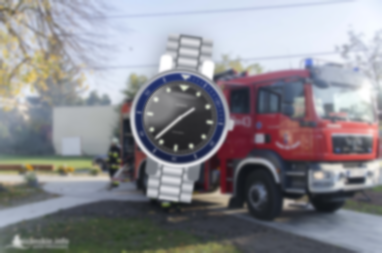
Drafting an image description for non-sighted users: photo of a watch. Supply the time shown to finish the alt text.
1:37
